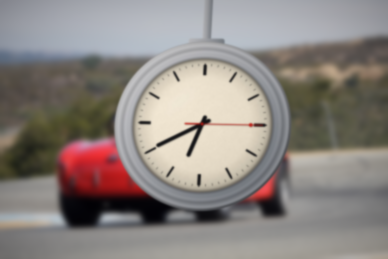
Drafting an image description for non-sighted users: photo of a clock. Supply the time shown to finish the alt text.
6:40:15
